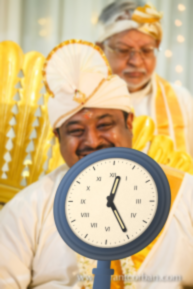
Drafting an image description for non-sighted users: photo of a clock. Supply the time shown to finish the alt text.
12:25
